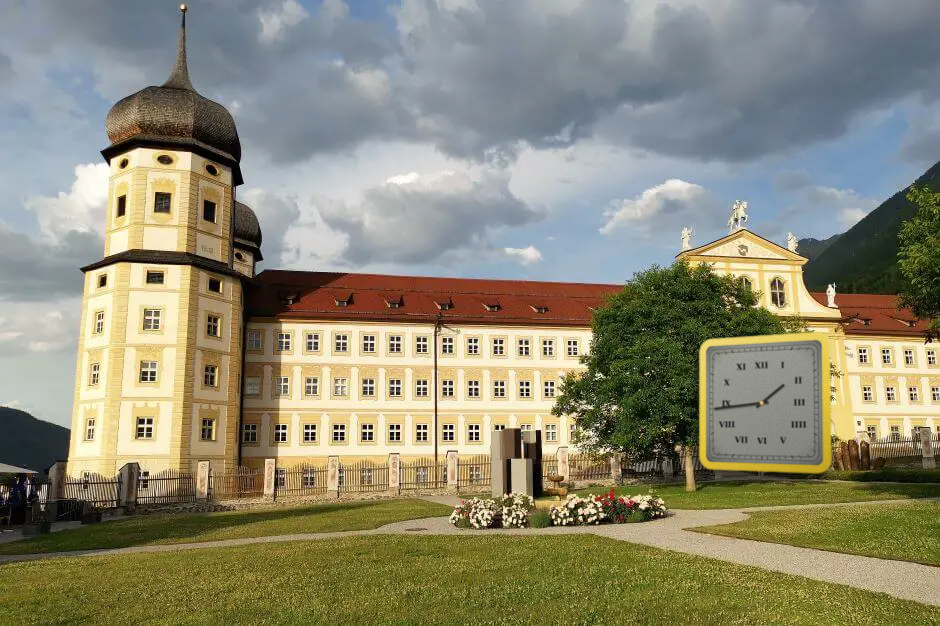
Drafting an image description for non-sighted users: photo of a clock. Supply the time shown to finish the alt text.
1:44
